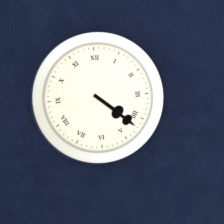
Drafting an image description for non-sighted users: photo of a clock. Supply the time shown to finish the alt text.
4:22
